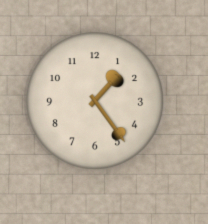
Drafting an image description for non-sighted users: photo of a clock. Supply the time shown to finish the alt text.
1:24
